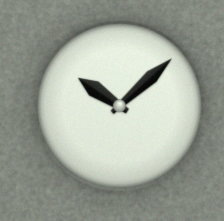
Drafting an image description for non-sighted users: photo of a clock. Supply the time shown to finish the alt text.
10:08
